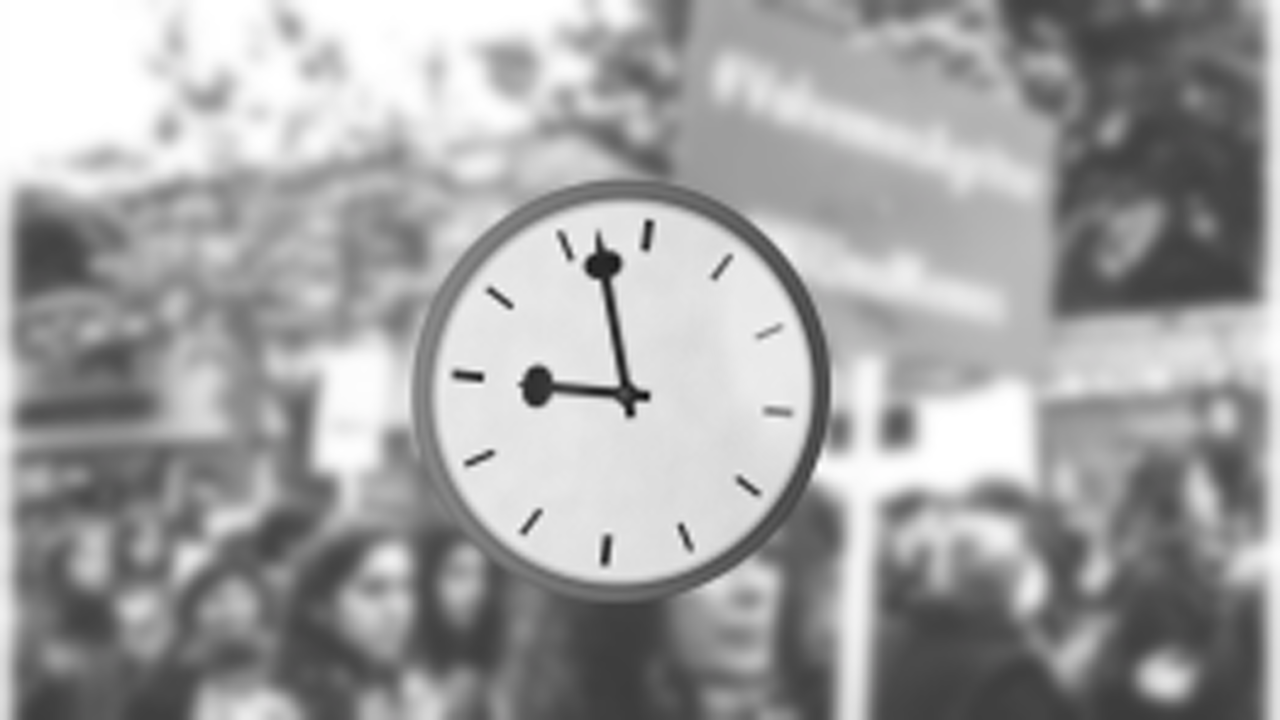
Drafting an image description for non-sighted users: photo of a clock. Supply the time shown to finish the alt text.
8:57
